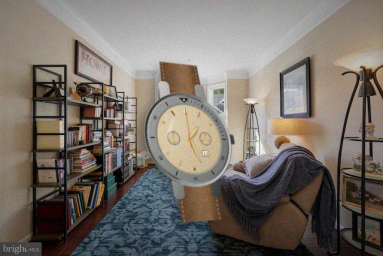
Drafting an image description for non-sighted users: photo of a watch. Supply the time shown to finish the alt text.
1:27
